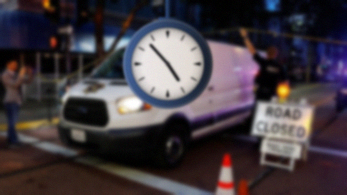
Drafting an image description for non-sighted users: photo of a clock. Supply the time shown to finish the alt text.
4:53
